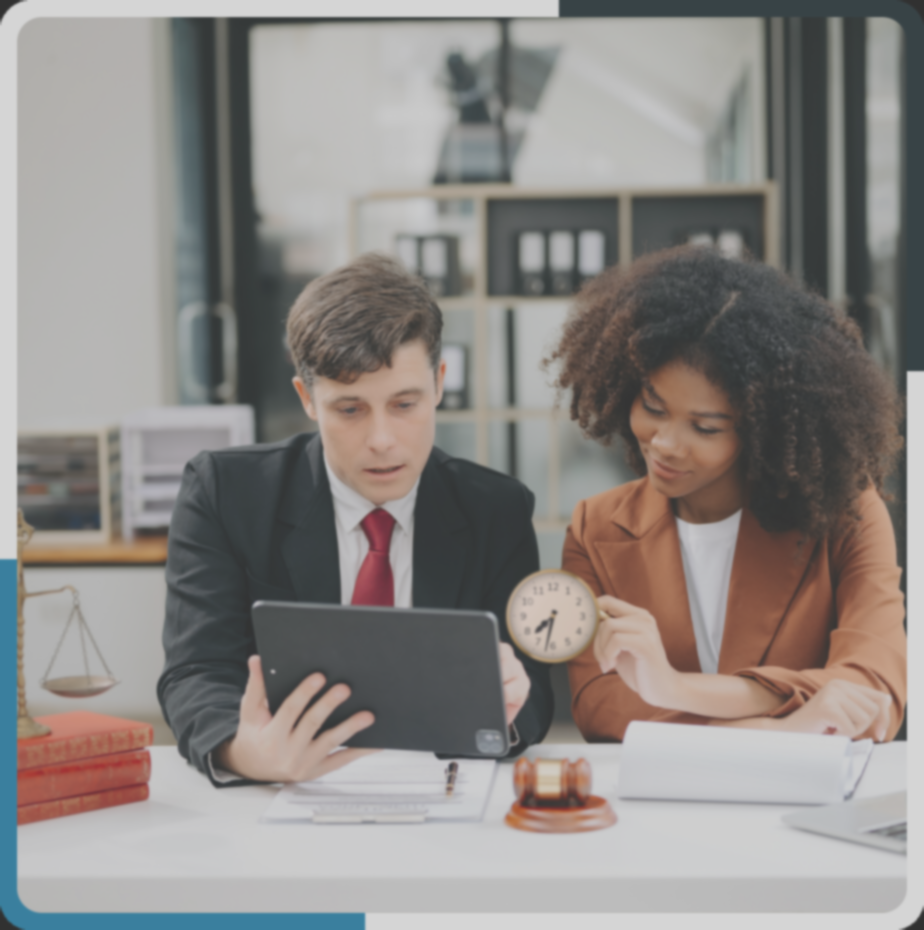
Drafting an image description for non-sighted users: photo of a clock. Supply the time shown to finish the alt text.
7:32
